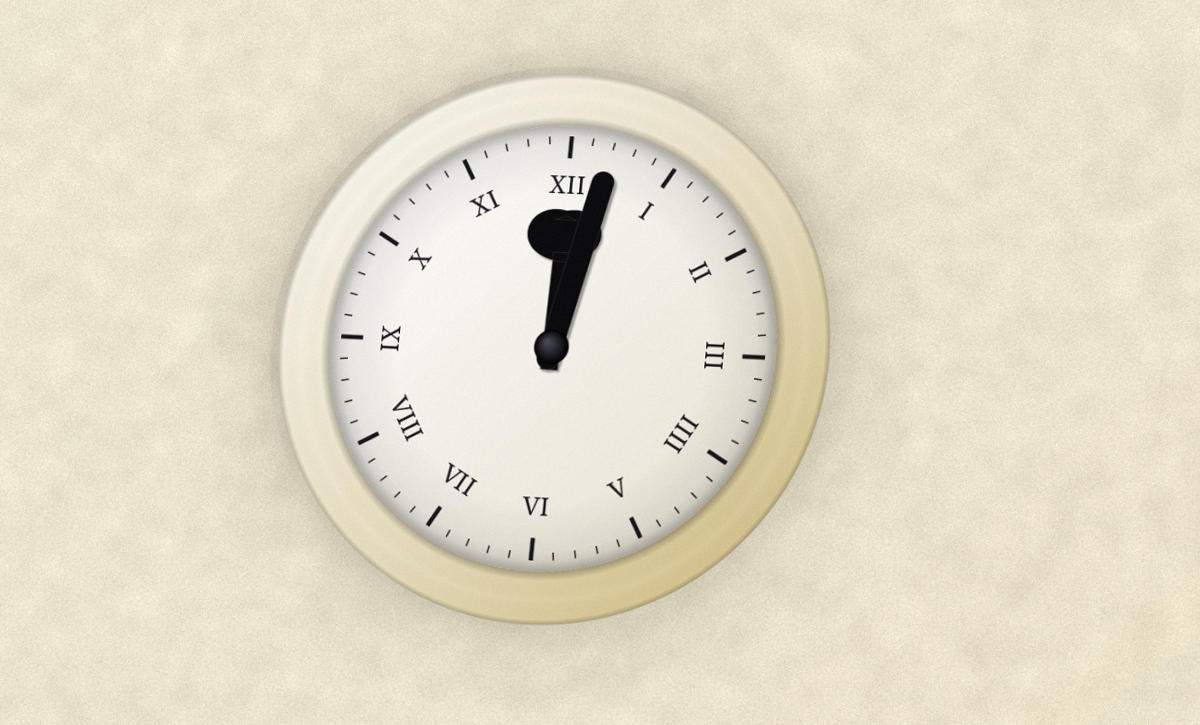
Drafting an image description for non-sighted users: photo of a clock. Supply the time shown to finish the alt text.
12:02
